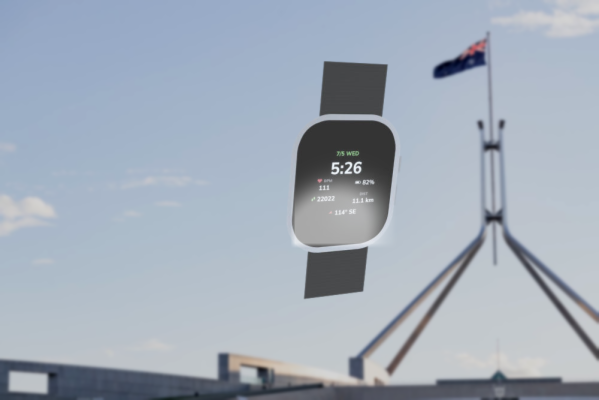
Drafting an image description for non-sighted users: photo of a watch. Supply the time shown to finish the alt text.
5:26
